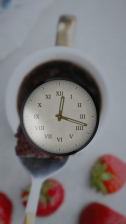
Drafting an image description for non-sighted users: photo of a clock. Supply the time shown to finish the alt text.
12:18
